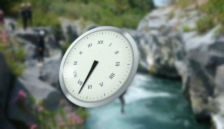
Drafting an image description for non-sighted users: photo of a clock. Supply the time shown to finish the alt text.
6:33
